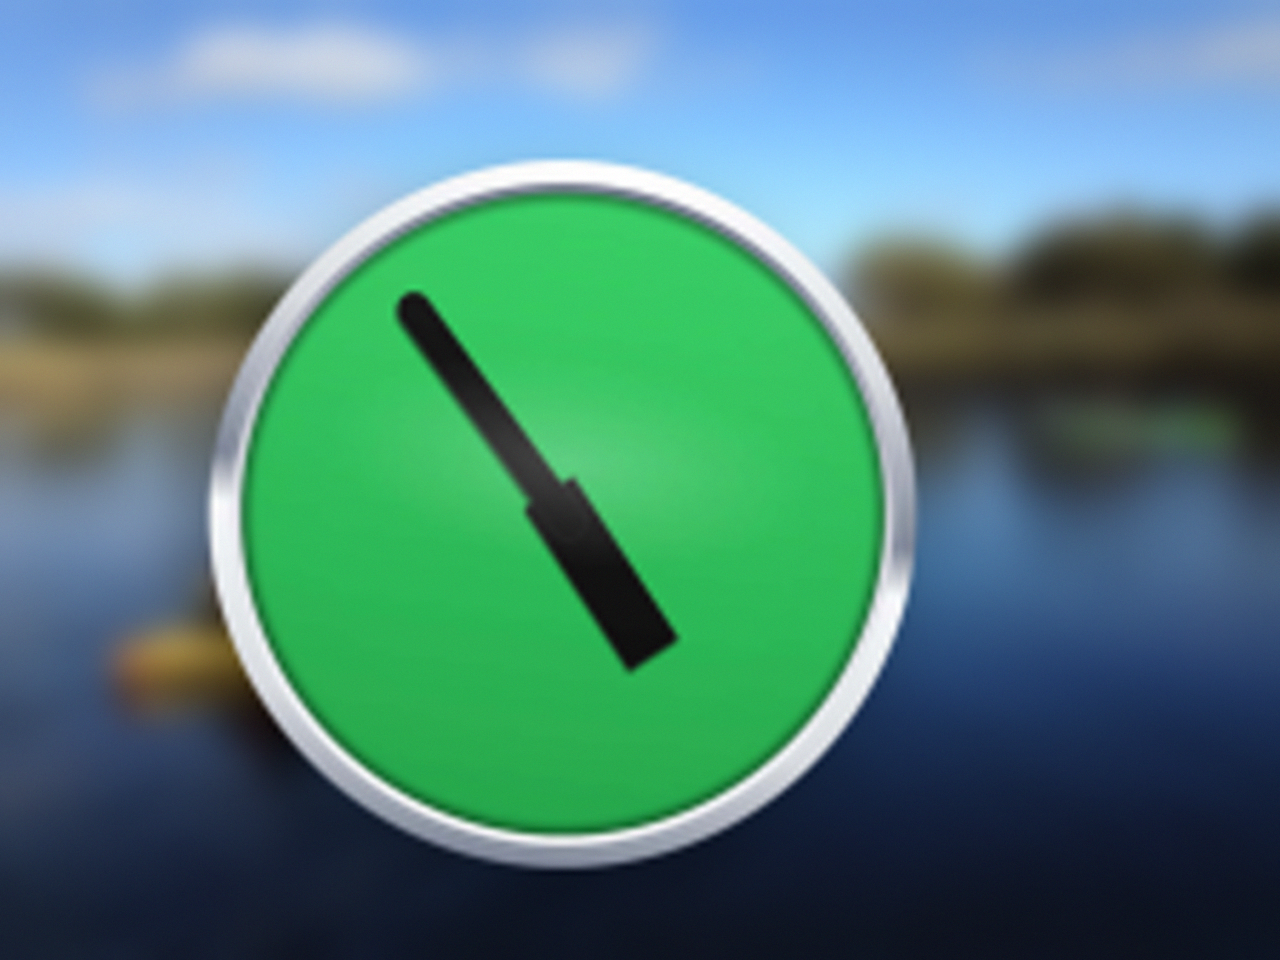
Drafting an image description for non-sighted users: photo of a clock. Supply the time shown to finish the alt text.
4:54
